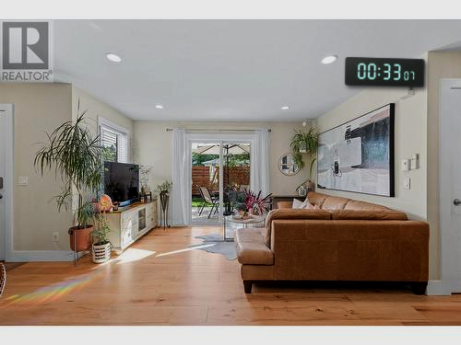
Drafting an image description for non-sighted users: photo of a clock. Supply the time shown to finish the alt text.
0:33:07
